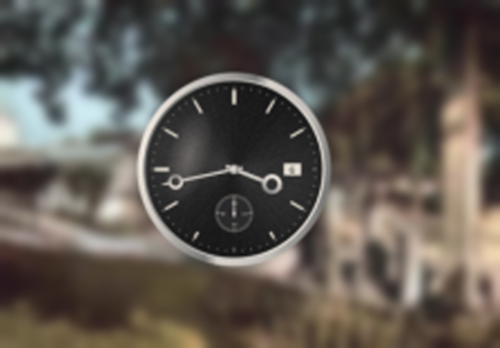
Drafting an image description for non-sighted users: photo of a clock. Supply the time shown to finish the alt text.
3:43
